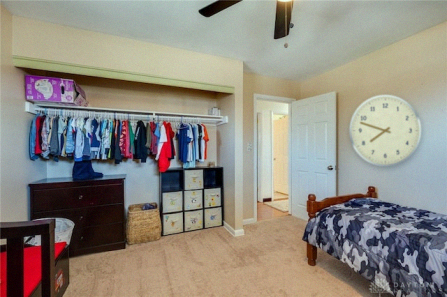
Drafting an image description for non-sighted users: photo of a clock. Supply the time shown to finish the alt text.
7:48
